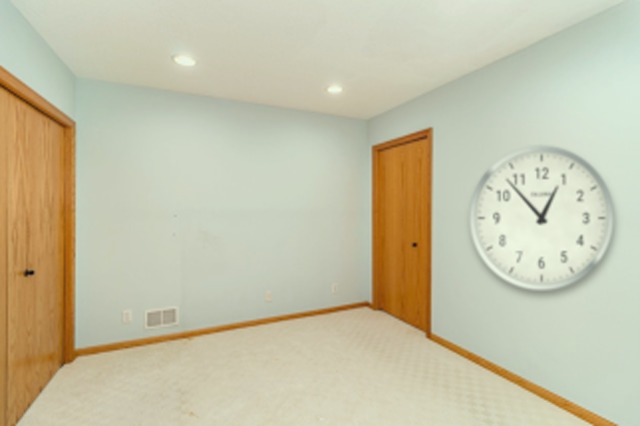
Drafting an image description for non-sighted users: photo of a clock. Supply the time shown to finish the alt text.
12:53
